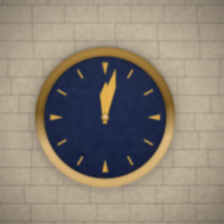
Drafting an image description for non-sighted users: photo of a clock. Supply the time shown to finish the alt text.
12:02
